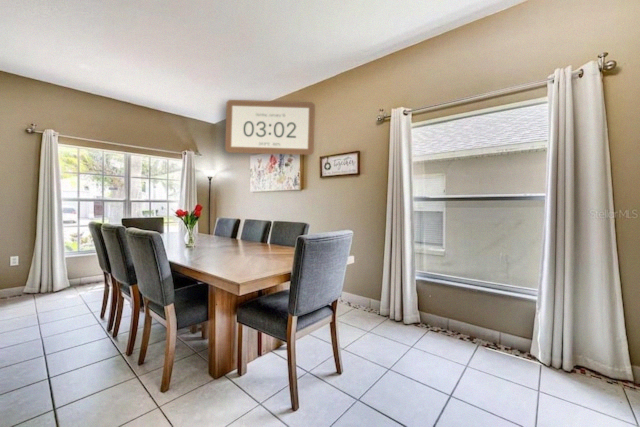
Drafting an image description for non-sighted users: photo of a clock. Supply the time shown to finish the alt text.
3:02
